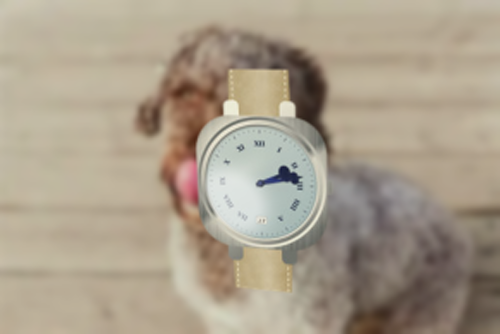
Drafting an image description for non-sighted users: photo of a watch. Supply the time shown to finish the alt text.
2:13
